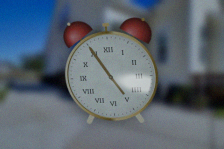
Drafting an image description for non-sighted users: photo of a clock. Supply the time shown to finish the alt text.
4:55
